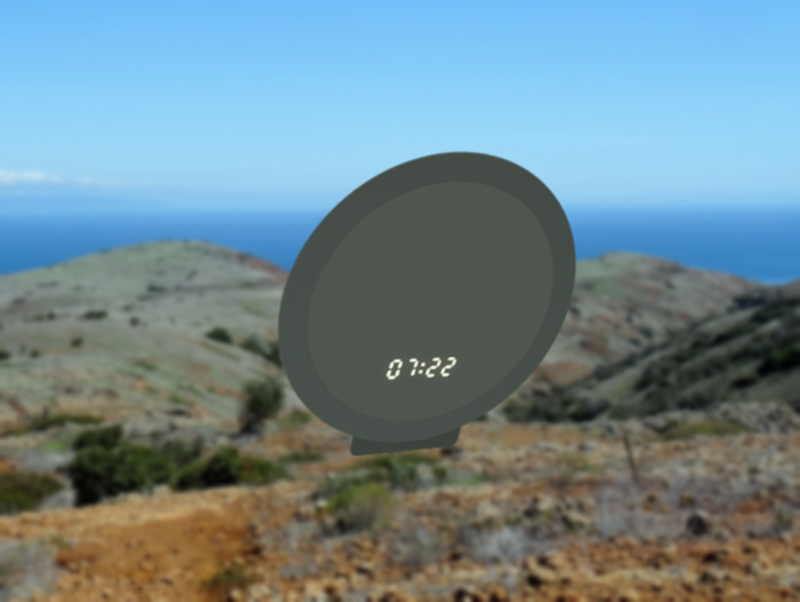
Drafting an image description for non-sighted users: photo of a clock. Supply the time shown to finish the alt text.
7:22
